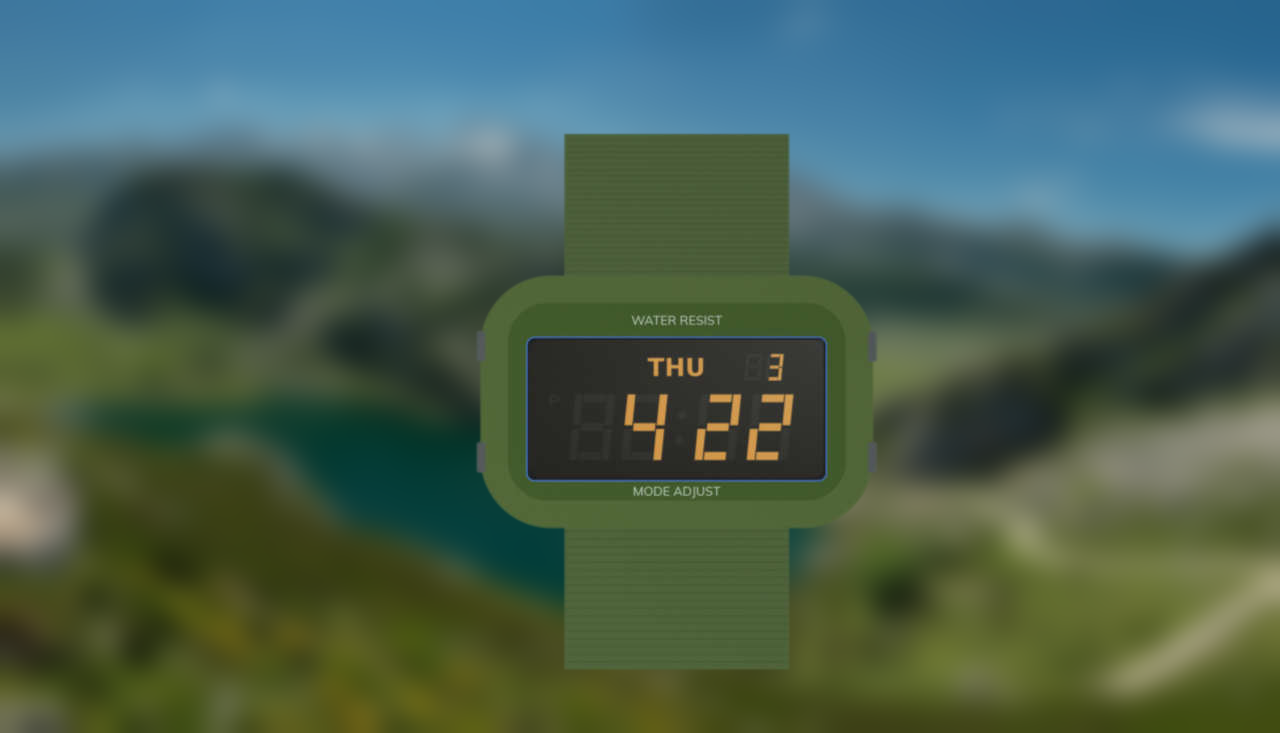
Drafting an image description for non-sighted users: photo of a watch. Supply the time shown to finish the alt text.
4:22
